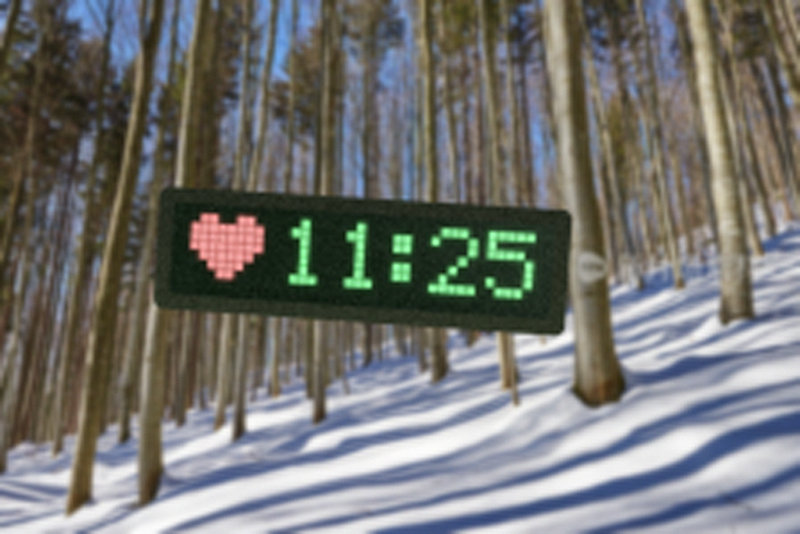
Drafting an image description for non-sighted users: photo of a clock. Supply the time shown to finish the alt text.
11:25
